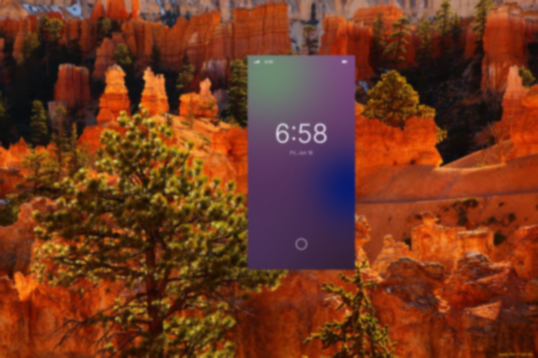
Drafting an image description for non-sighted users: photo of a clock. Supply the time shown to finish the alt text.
6:58
